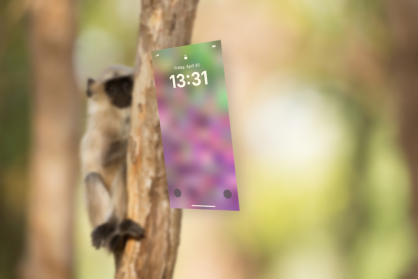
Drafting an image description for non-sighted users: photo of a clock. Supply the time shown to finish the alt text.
13:31
